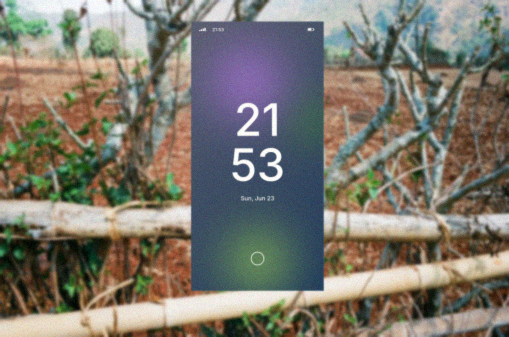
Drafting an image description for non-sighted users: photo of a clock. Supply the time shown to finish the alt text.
21:53
